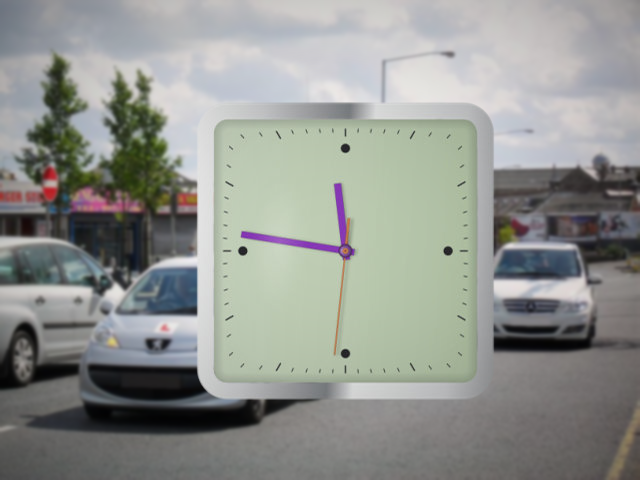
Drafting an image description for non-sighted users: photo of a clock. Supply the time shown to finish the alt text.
11:46:31
